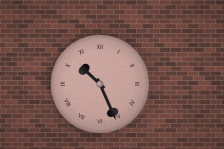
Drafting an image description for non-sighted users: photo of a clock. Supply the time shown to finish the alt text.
10:26
